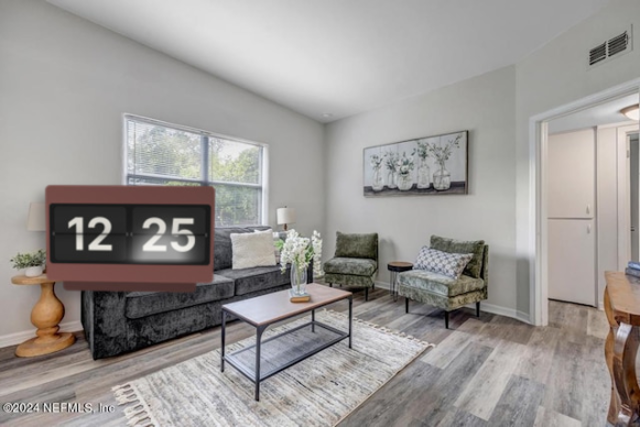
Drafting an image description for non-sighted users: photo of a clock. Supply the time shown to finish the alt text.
12:25
